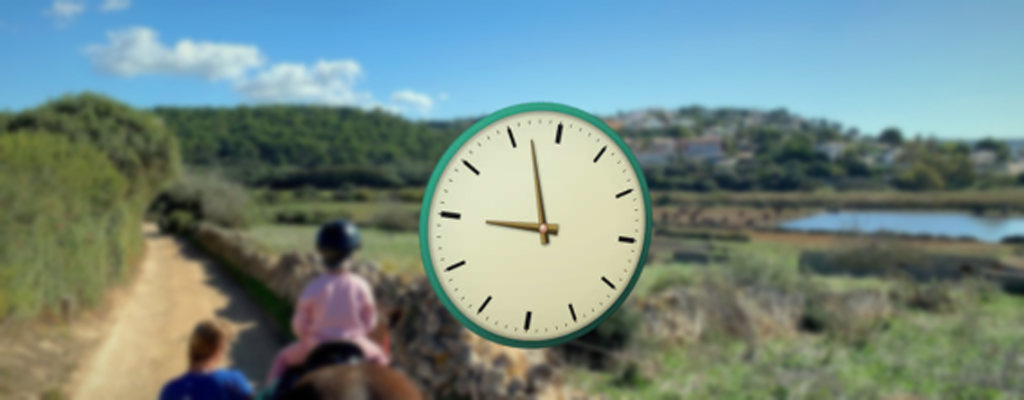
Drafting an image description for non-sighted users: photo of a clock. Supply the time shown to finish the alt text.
8:57
